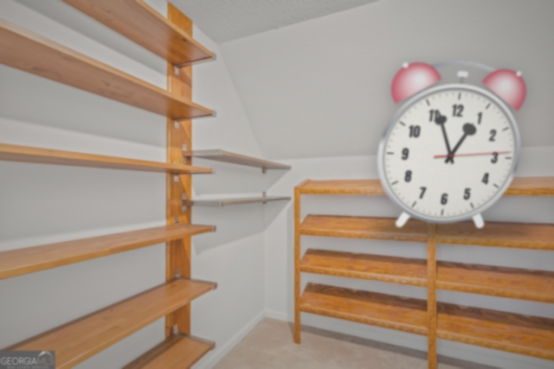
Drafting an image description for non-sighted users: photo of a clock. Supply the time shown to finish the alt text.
12:56:14
